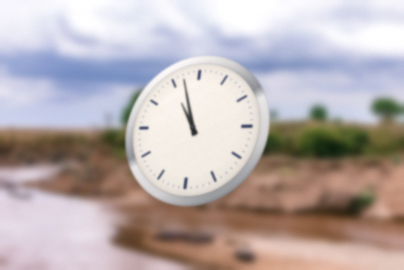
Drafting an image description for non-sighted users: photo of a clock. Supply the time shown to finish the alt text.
10:57
